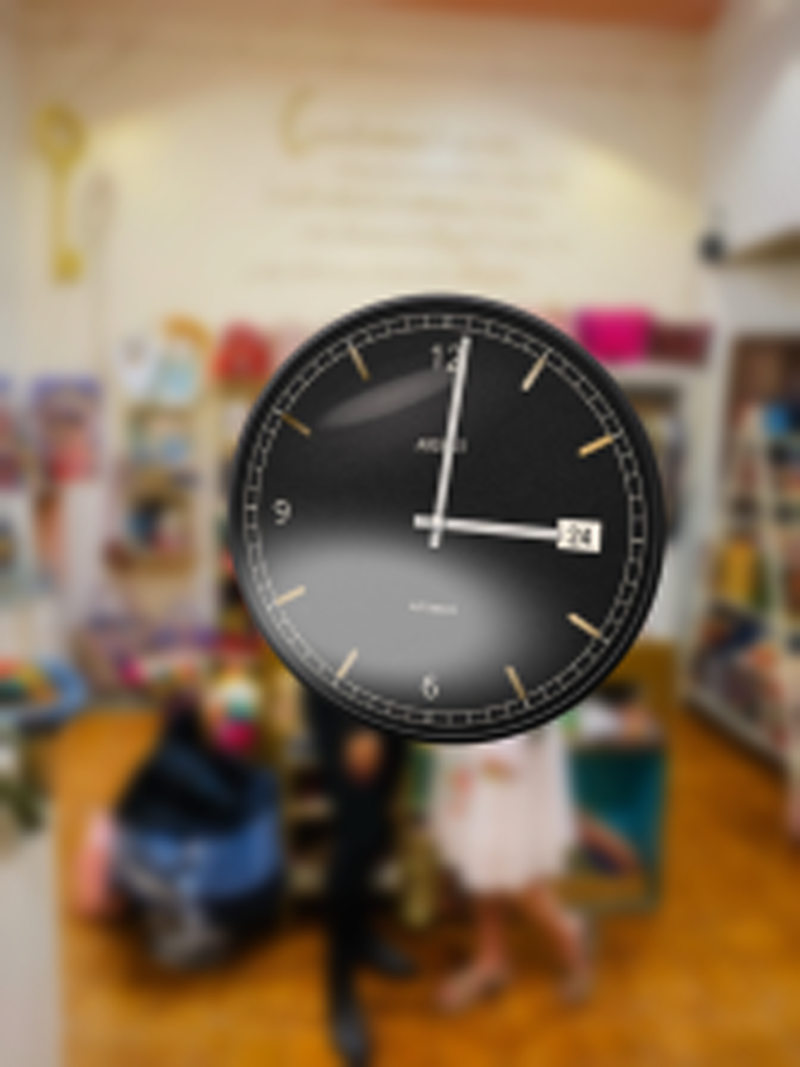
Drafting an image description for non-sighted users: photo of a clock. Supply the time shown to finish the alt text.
3:01
